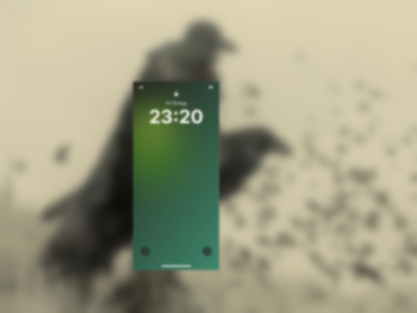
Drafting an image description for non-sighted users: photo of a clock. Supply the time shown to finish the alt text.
23:20
